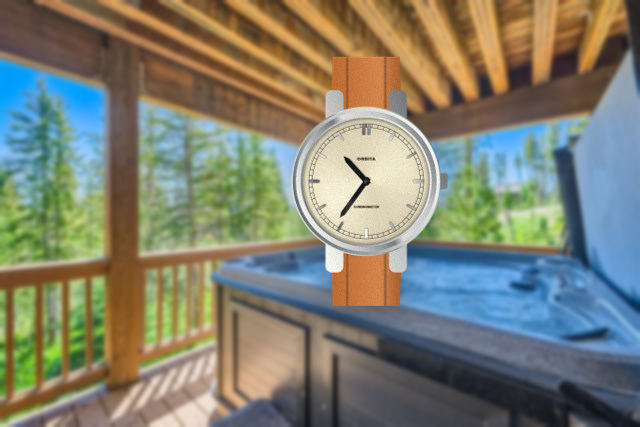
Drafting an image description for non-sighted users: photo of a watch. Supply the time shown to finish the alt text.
10:36
